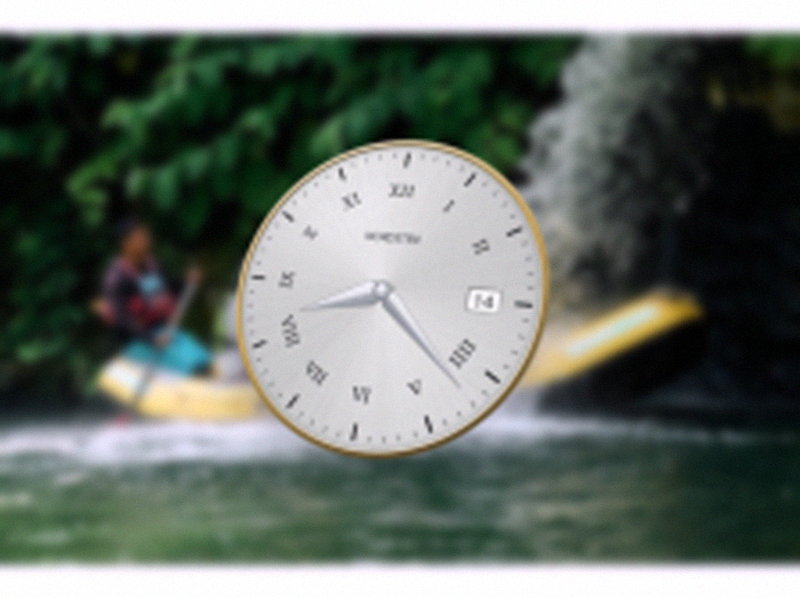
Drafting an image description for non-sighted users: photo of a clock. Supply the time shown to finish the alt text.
8:22
